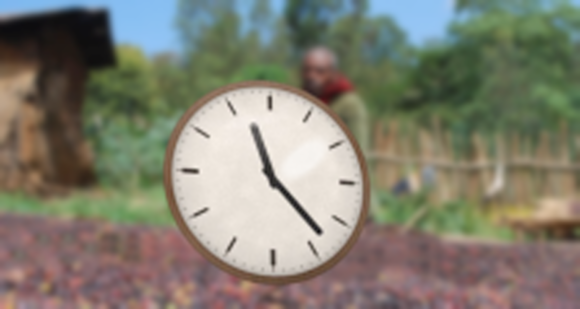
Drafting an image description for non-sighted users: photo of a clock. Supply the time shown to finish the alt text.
11:23
